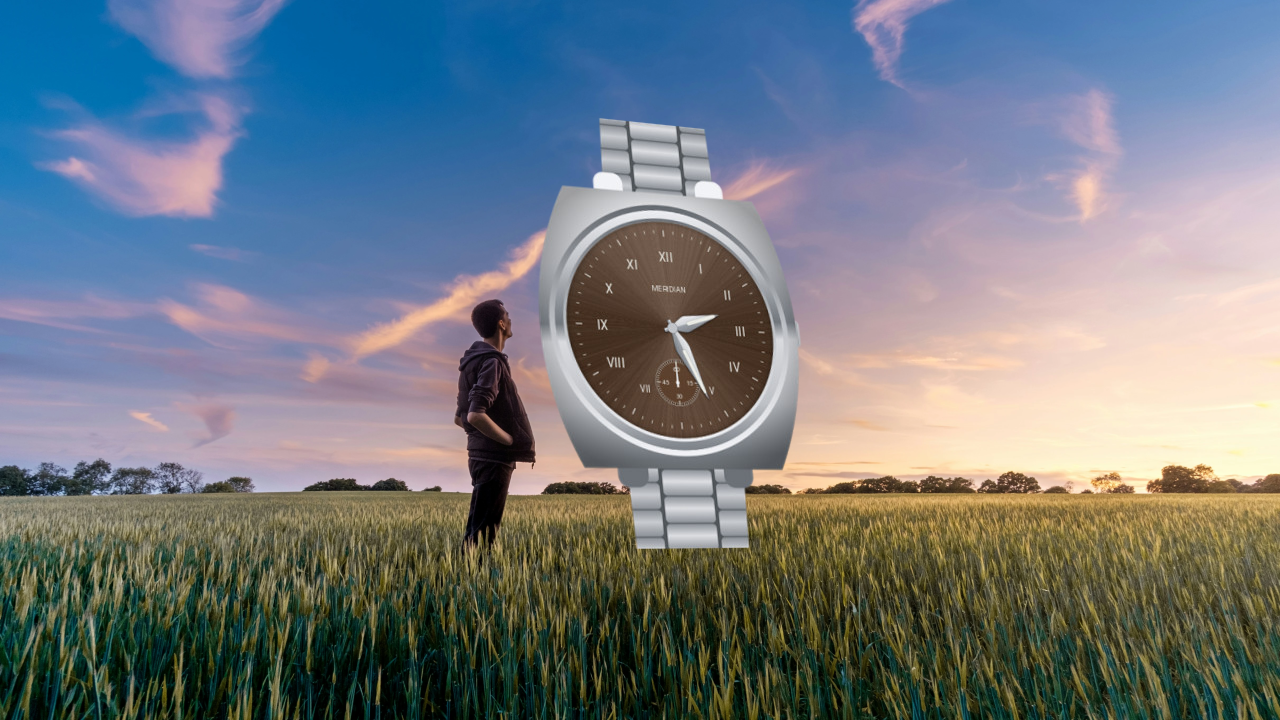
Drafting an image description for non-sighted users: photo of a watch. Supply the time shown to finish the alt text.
2:26
